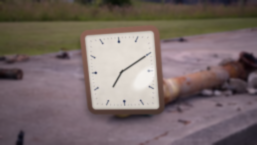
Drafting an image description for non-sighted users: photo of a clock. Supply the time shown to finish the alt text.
7:10
